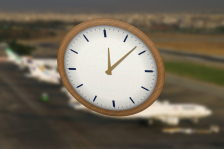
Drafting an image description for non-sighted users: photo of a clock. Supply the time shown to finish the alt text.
12:08
